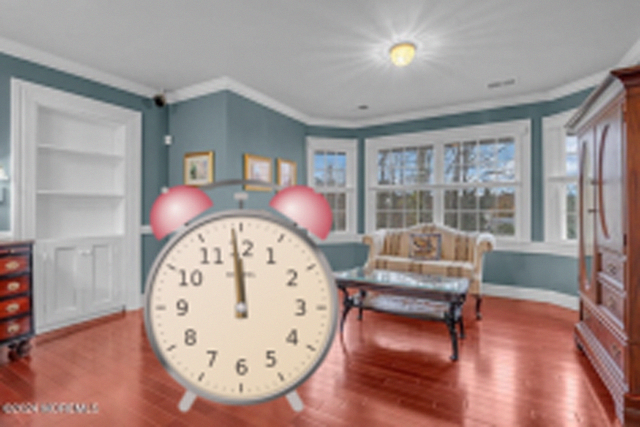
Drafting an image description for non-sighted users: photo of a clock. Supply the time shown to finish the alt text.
11:59
